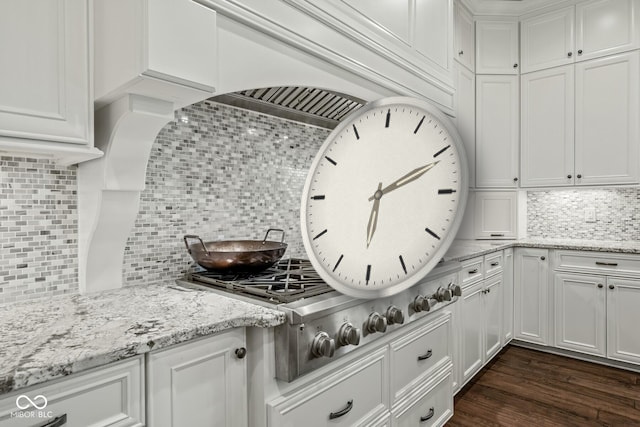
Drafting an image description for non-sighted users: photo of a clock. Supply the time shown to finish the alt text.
6:11
